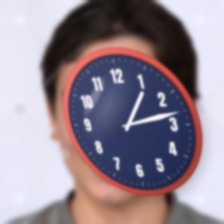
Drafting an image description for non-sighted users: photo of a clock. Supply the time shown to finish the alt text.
1:13
